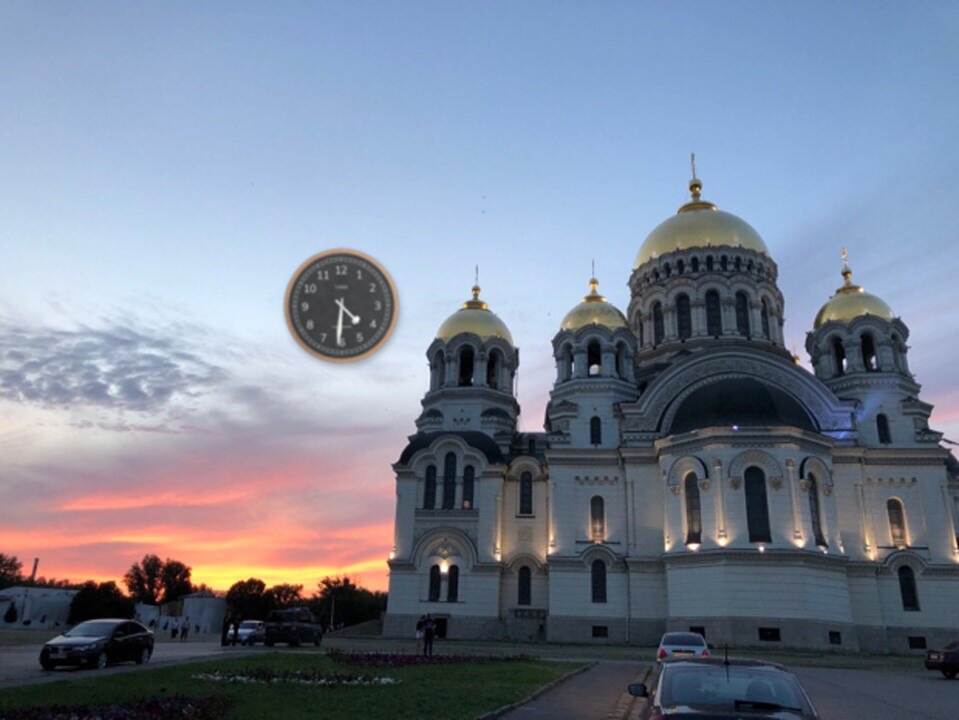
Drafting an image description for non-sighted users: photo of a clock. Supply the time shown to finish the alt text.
4:31
